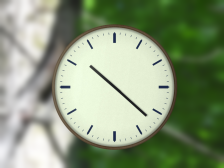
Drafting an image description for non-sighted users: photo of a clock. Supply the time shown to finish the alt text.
10:22
